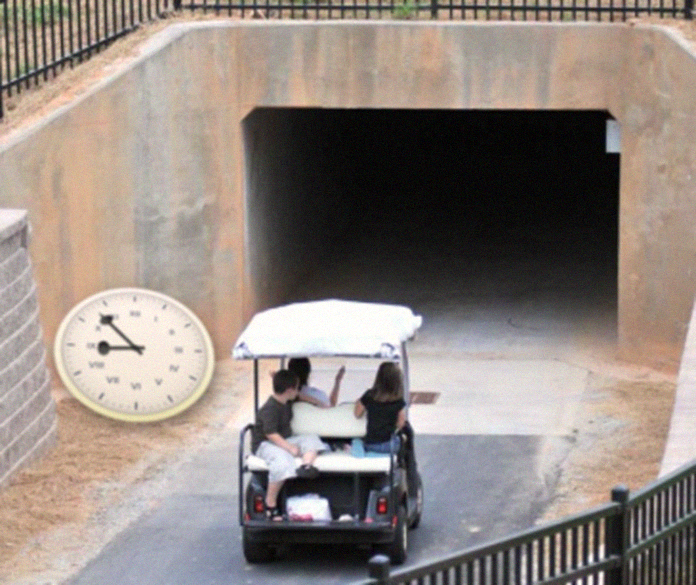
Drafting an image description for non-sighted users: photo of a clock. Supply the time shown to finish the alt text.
8:53
